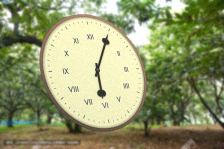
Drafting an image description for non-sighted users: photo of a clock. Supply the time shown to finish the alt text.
6:05
